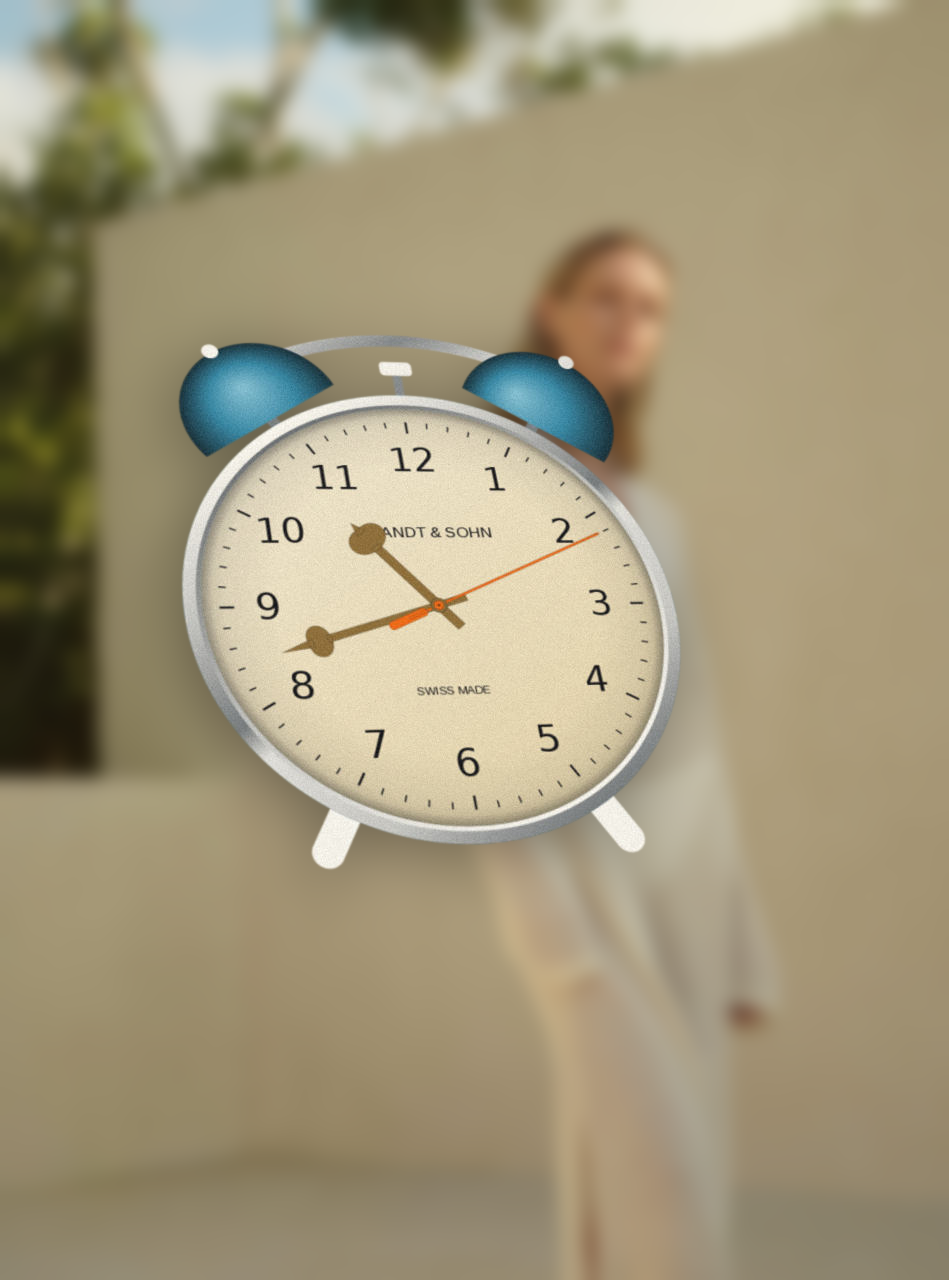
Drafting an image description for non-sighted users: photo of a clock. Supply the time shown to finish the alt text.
10:42:11
